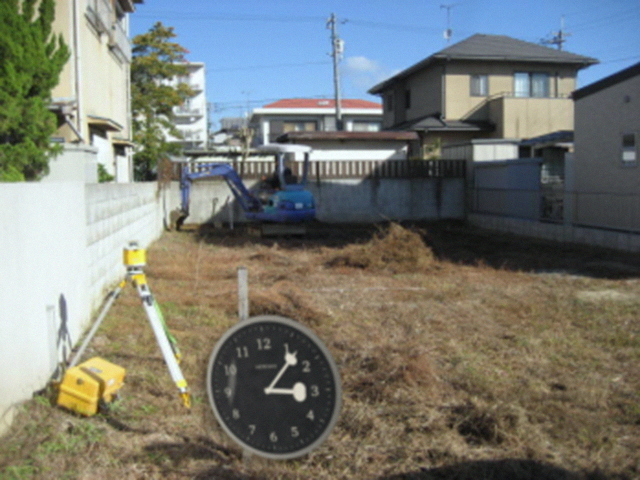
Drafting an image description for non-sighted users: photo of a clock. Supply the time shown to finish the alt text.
3:07
